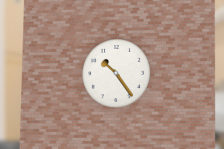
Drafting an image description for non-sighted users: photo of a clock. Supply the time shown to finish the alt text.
10:24
